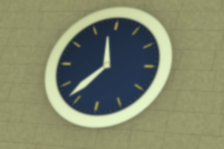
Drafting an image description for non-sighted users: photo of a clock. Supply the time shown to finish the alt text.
11:37
